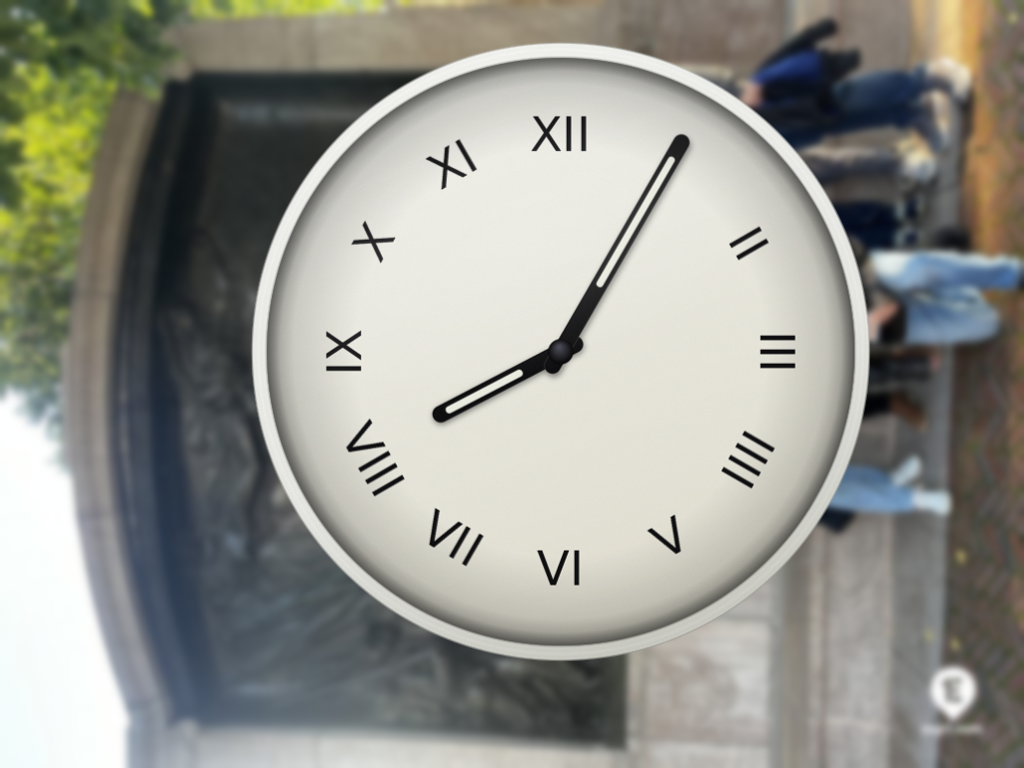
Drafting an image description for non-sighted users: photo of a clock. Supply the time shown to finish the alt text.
8:05
